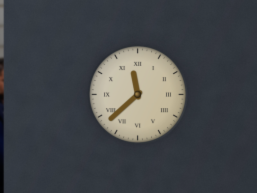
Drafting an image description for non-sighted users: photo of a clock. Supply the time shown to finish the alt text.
11:38
